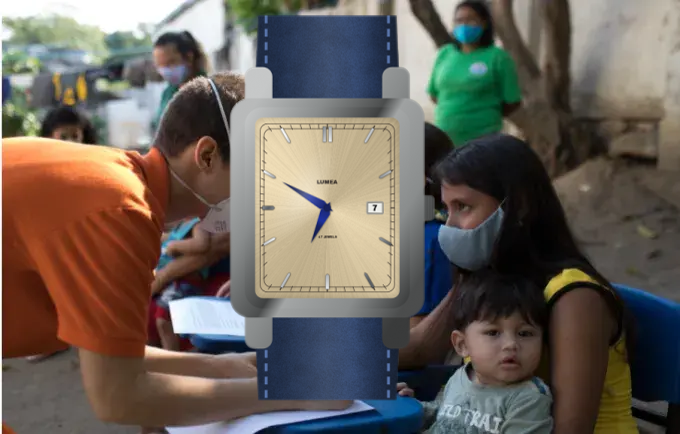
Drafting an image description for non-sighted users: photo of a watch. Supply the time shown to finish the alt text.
6:50
